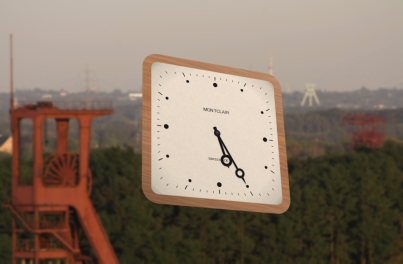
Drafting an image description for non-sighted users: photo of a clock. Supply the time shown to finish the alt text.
5:25
